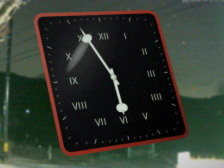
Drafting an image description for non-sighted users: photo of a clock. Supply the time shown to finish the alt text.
5:56
